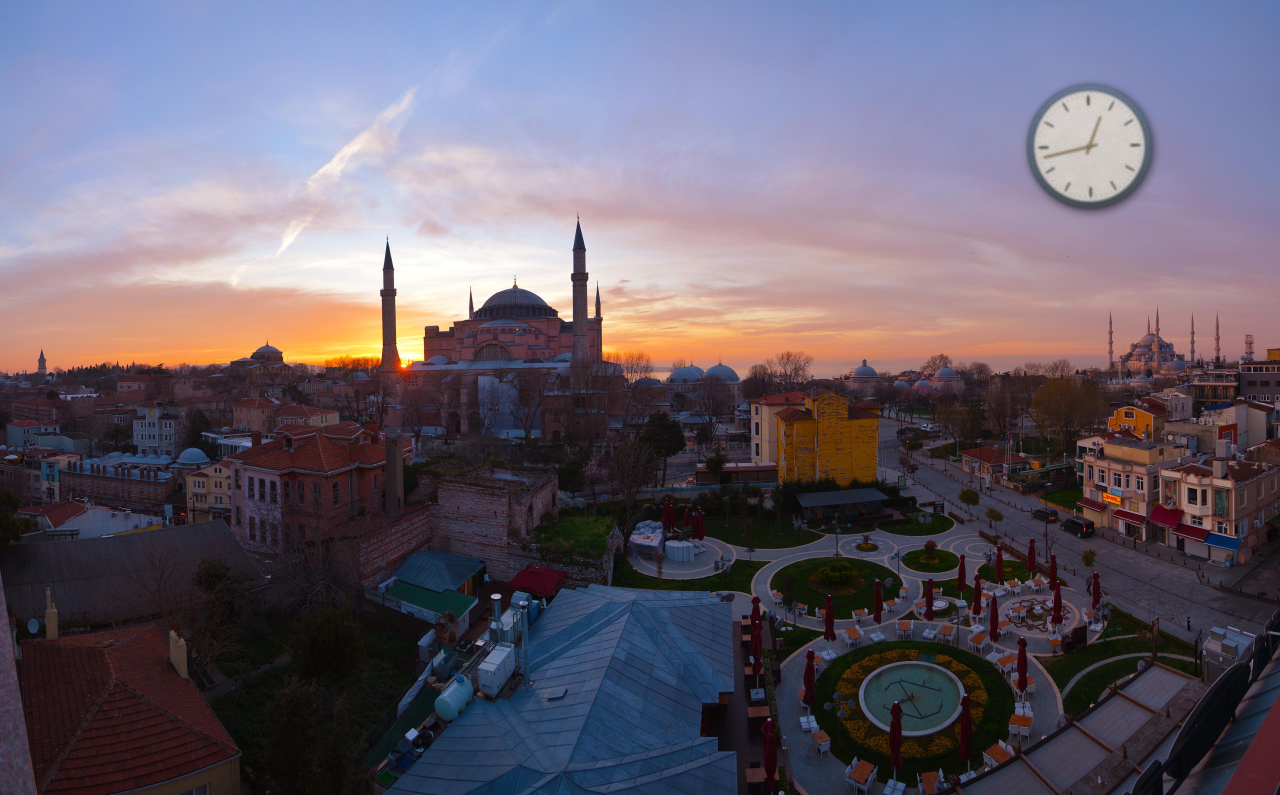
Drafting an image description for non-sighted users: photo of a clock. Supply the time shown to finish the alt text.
12:43
